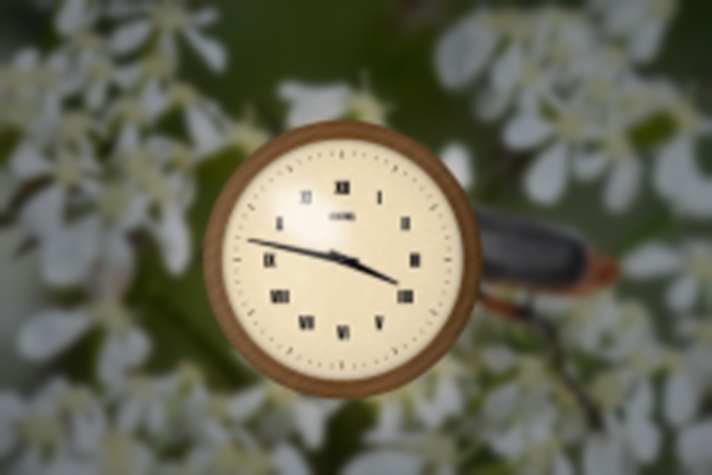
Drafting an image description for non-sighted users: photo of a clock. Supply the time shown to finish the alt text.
3:47
